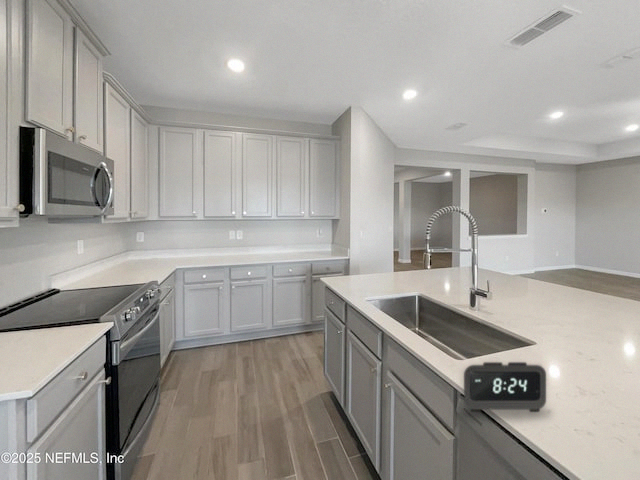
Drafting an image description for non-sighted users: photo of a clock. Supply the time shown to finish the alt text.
8:24
